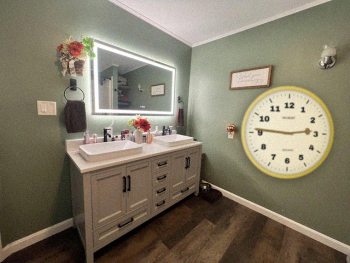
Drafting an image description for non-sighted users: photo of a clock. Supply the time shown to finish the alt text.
2:46
